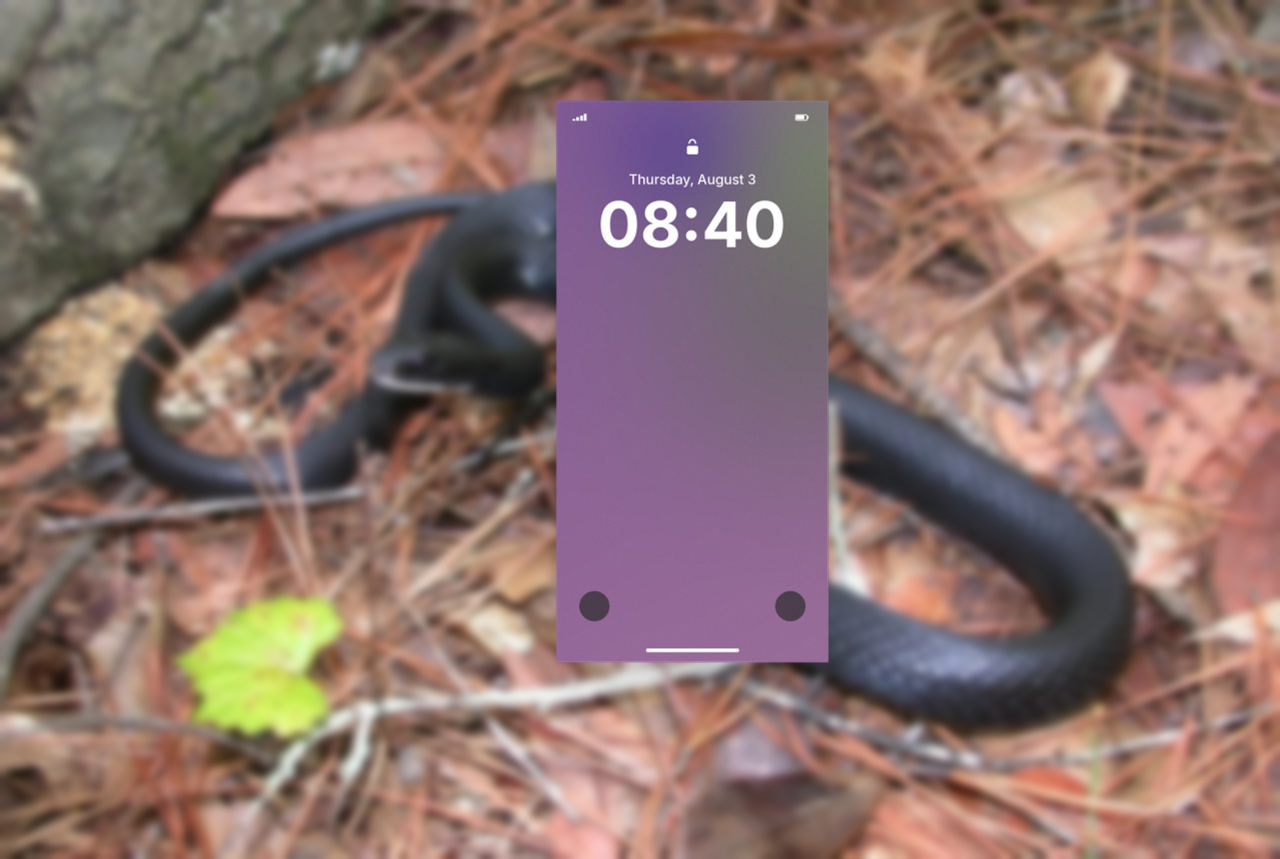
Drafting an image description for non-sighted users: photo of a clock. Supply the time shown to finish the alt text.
8:40
